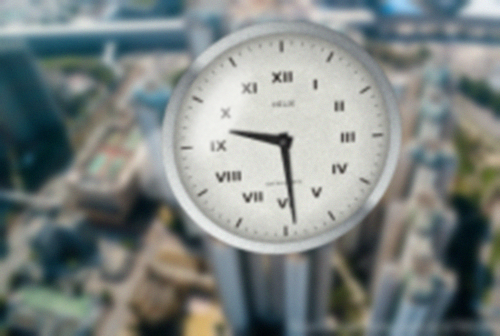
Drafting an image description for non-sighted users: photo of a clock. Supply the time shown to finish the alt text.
9:29
